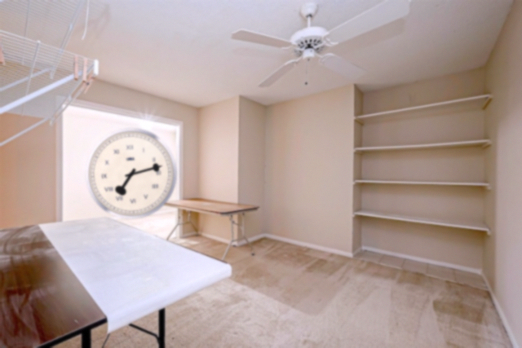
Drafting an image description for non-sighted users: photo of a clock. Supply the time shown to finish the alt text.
7:13
